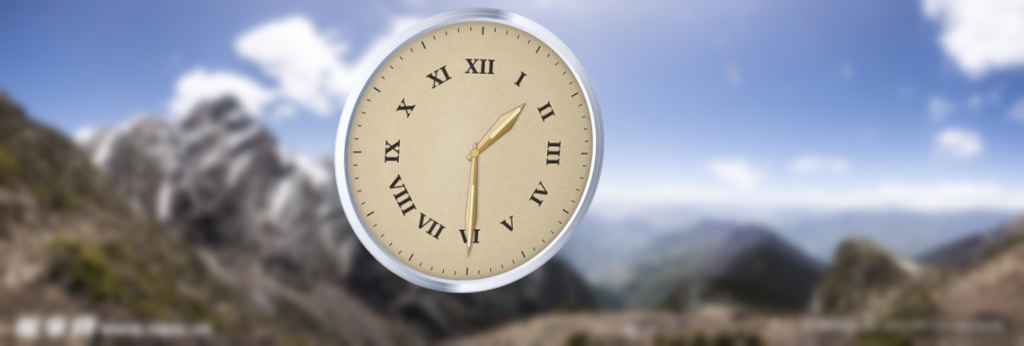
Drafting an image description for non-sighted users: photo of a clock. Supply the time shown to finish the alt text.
1:30
